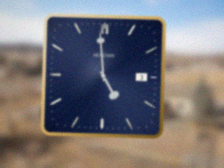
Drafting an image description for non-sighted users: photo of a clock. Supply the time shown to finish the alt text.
4:59
